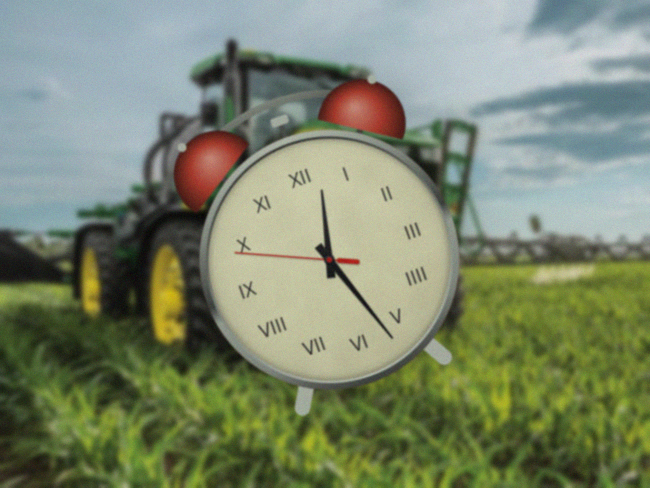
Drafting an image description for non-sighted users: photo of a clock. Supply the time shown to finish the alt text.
12:26:49
